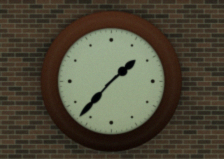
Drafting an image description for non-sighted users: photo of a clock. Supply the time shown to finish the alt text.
1:37
